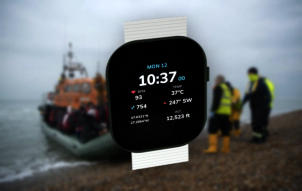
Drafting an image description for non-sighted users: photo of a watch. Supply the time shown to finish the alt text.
10:37
